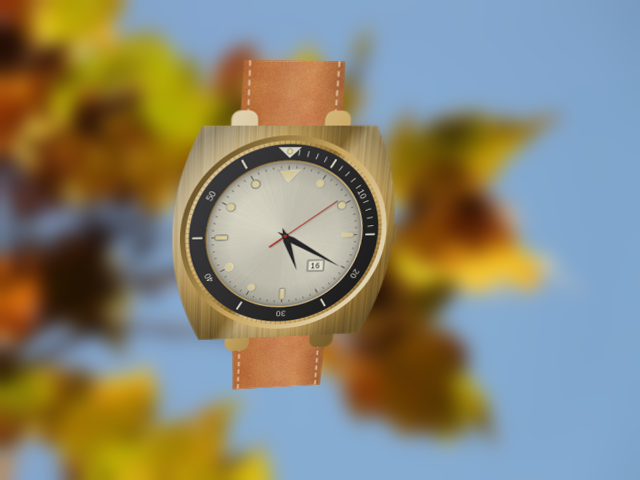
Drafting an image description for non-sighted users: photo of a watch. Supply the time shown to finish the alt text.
5:20:09
